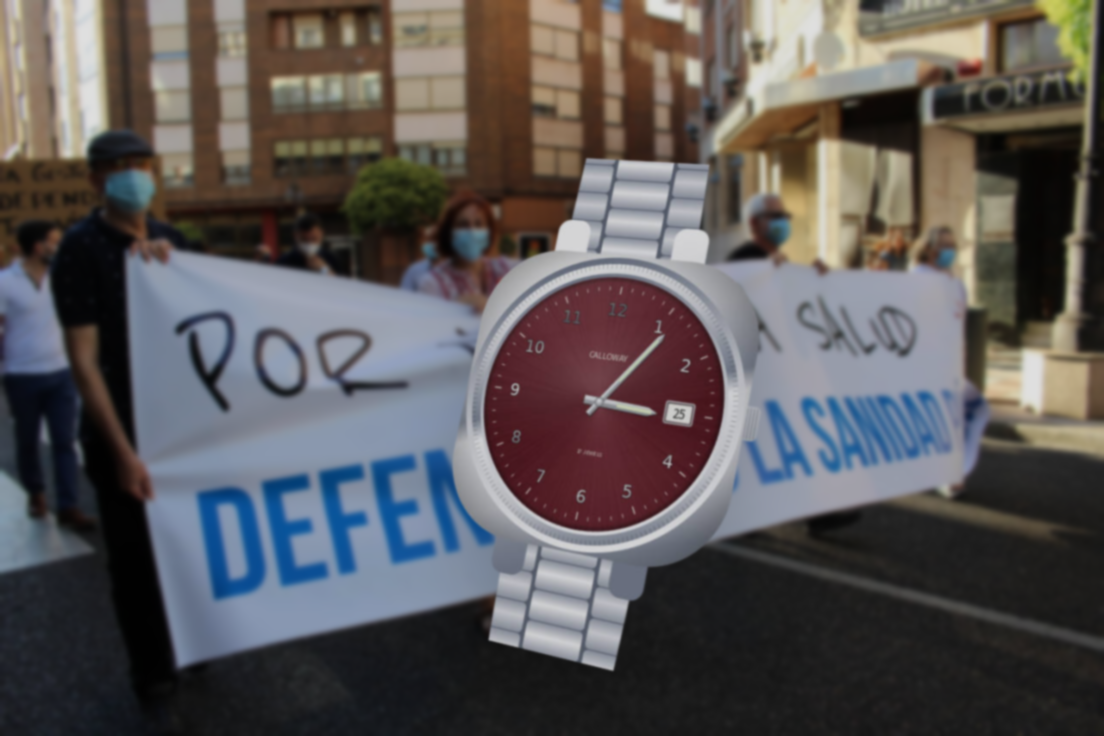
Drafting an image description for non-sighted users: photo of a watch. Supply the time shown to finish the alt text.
3:06
